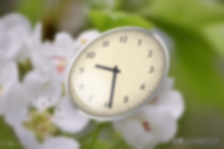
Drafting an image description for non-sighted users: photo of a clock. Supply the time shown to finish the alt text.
9:29
